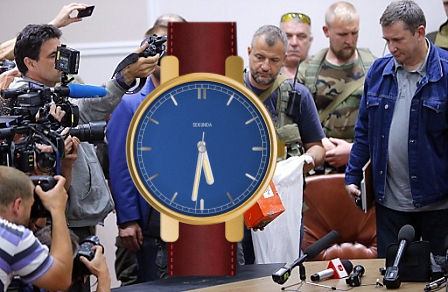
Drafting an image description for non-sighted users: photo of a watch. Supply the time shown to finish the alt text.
5:31:31
